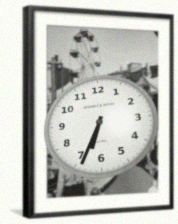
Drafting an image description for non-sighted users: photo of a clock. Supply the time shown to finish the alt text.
6:34
